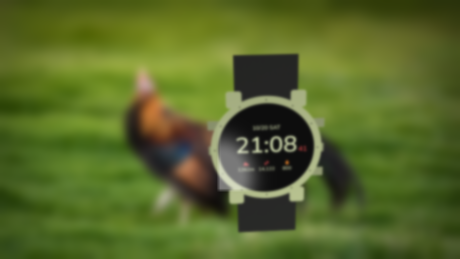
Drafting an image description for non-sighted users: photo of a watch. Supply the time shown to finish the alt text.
21:08
